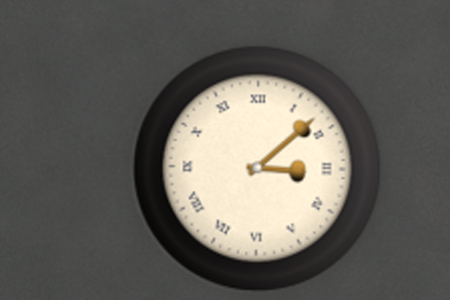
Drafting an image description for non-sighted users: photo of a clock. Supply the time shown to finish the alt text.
3:08
